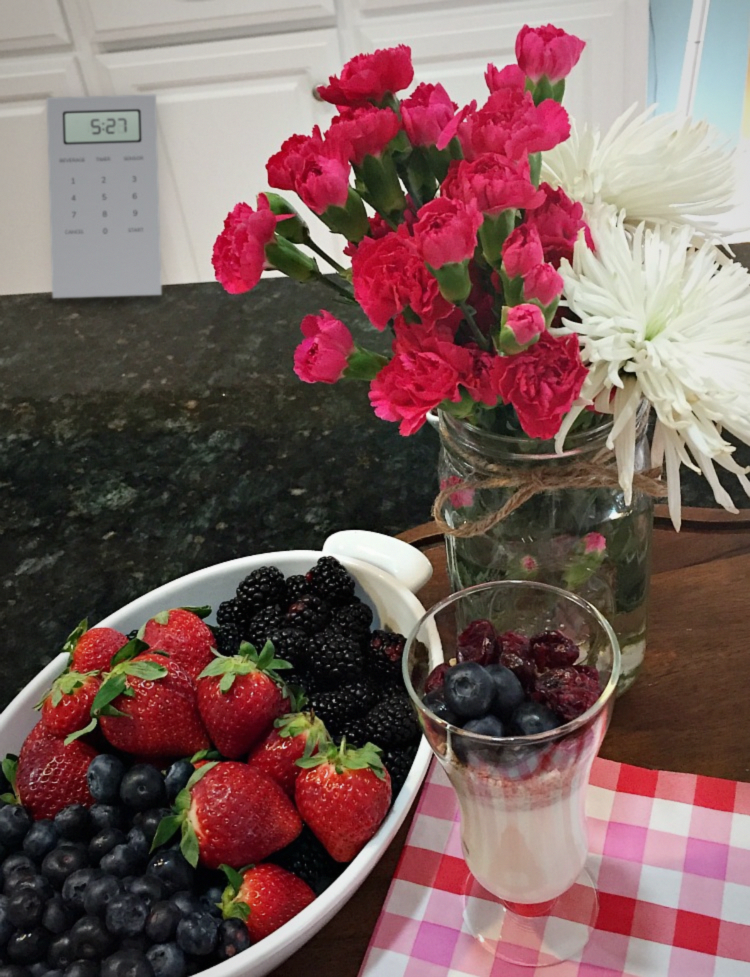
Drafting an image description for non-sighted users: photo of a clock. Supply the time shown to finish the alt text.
5:27
